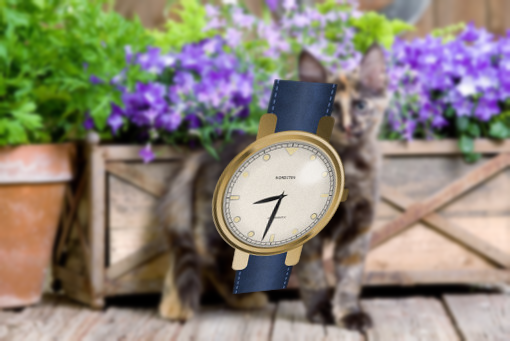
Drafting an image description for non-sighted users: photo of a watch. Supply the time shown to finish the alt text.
8:32
